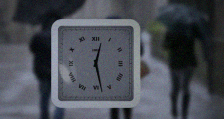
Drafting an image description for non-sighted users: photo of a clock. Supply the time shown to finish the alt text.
12:28
